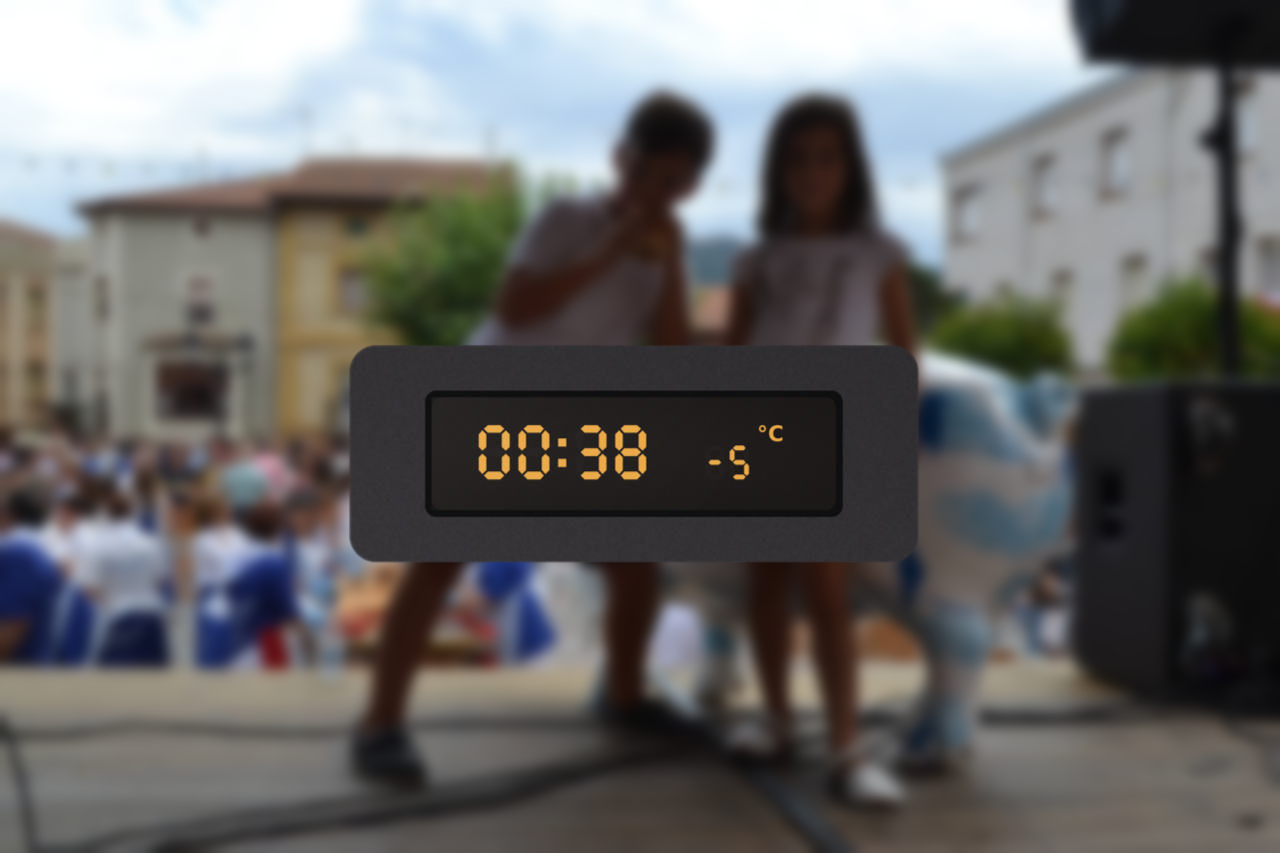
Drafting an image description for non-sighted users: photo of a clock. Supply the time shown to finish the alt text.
0:38
